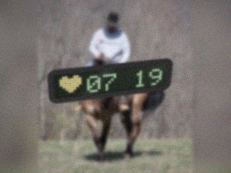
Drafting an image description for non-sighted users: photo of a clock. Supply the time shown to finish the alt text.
7:19
